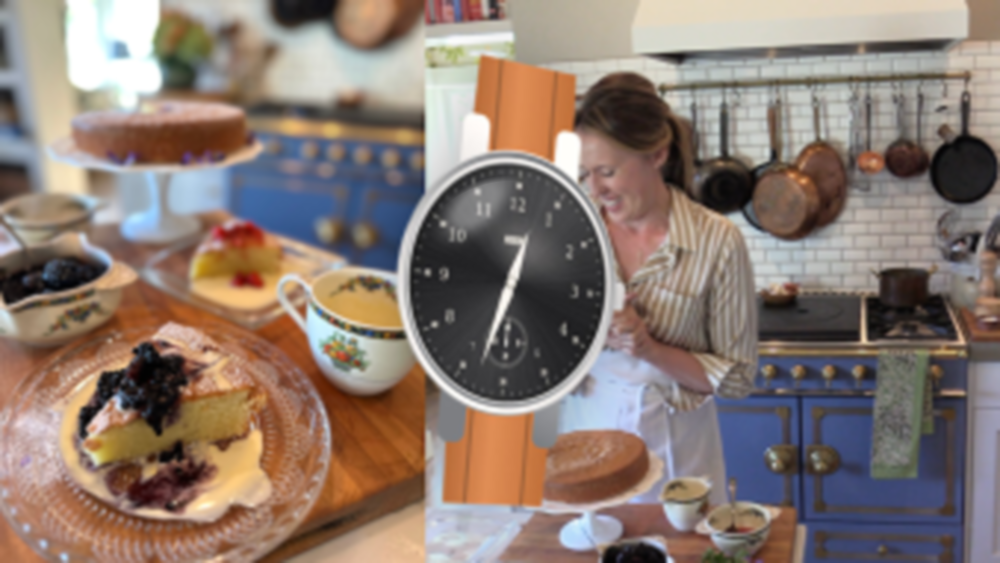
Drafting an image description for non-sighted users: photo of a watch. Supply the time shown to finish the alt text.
12:33
